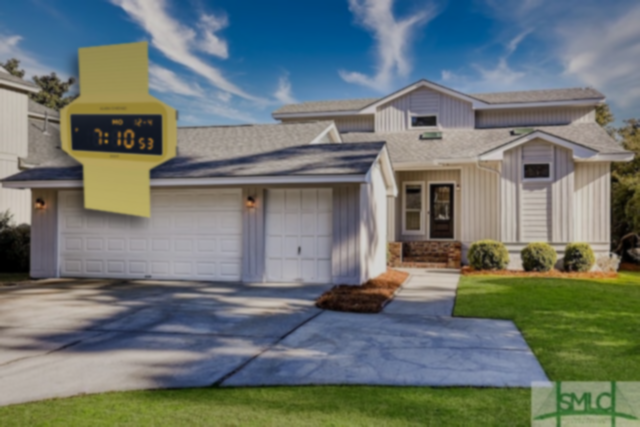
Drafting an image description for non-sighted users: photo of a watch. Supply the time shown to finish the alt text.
7:10
